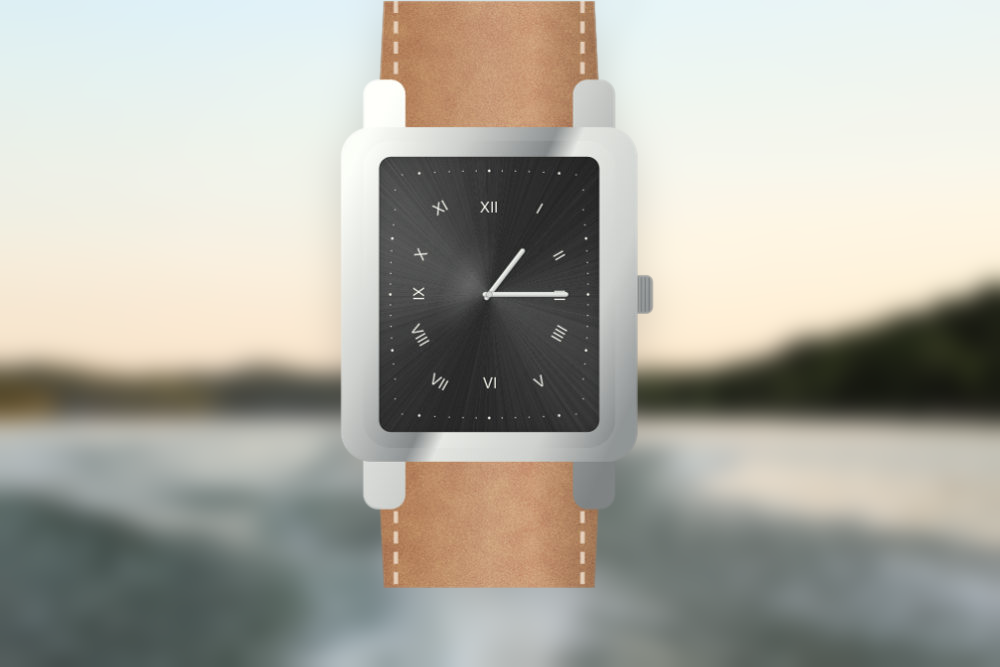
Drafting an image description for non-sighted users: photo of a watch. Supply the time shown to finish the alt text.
1:15
